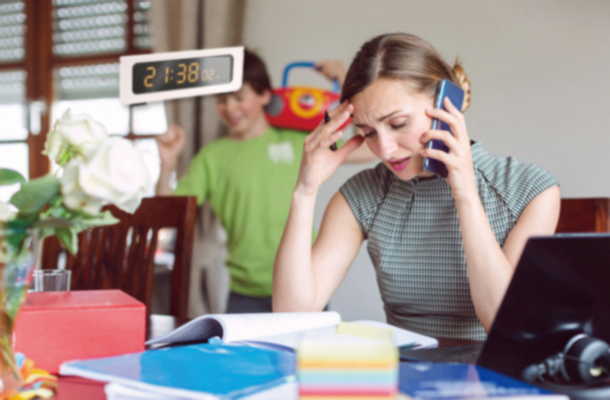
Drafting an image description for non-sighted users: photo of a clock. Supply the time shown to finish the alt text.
21:38
